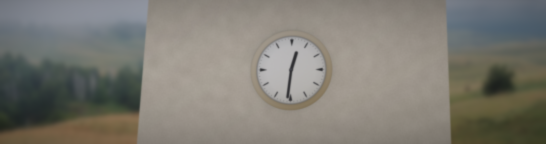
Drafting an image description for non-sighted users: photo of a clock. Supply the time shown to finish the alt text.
12:31
